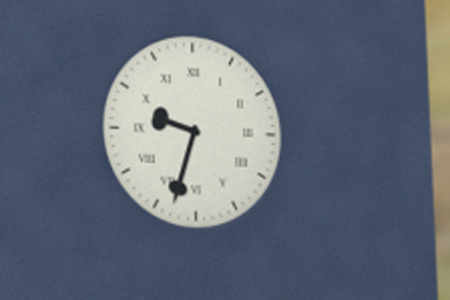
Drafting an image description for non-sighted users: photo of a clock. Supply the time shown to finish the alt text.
9:33
